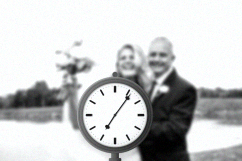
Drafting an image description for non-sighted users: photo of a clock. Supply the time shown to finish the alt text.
7:06
